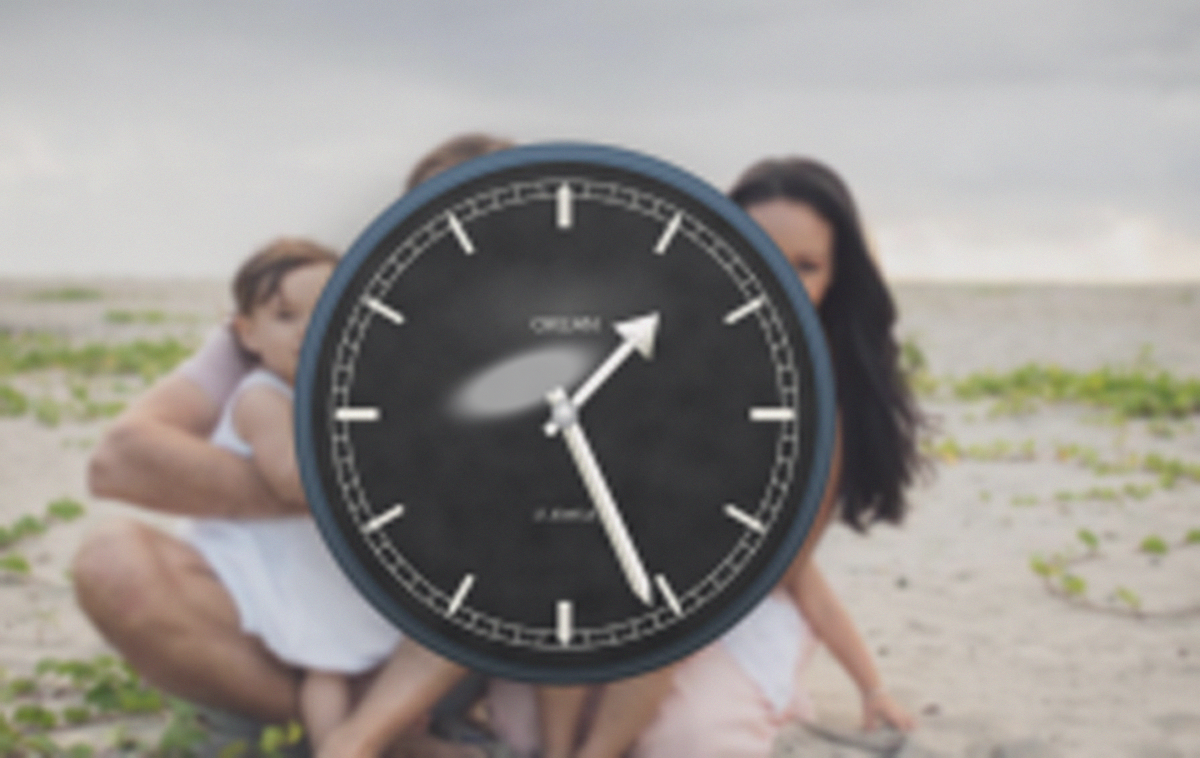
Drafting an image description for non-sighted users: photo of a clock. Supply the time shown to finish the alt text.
1:26
